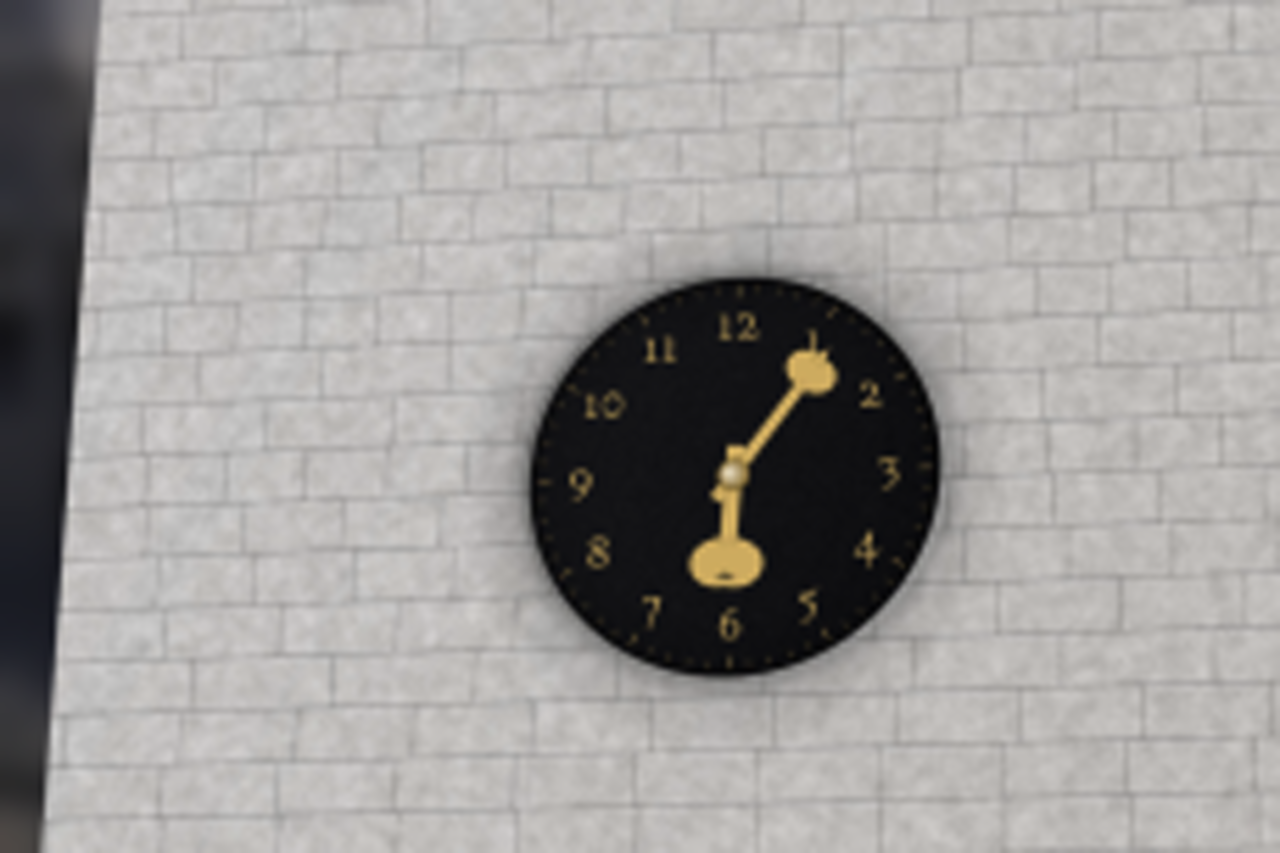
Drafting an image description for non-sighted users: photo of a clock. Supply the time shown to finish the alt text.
6:06
